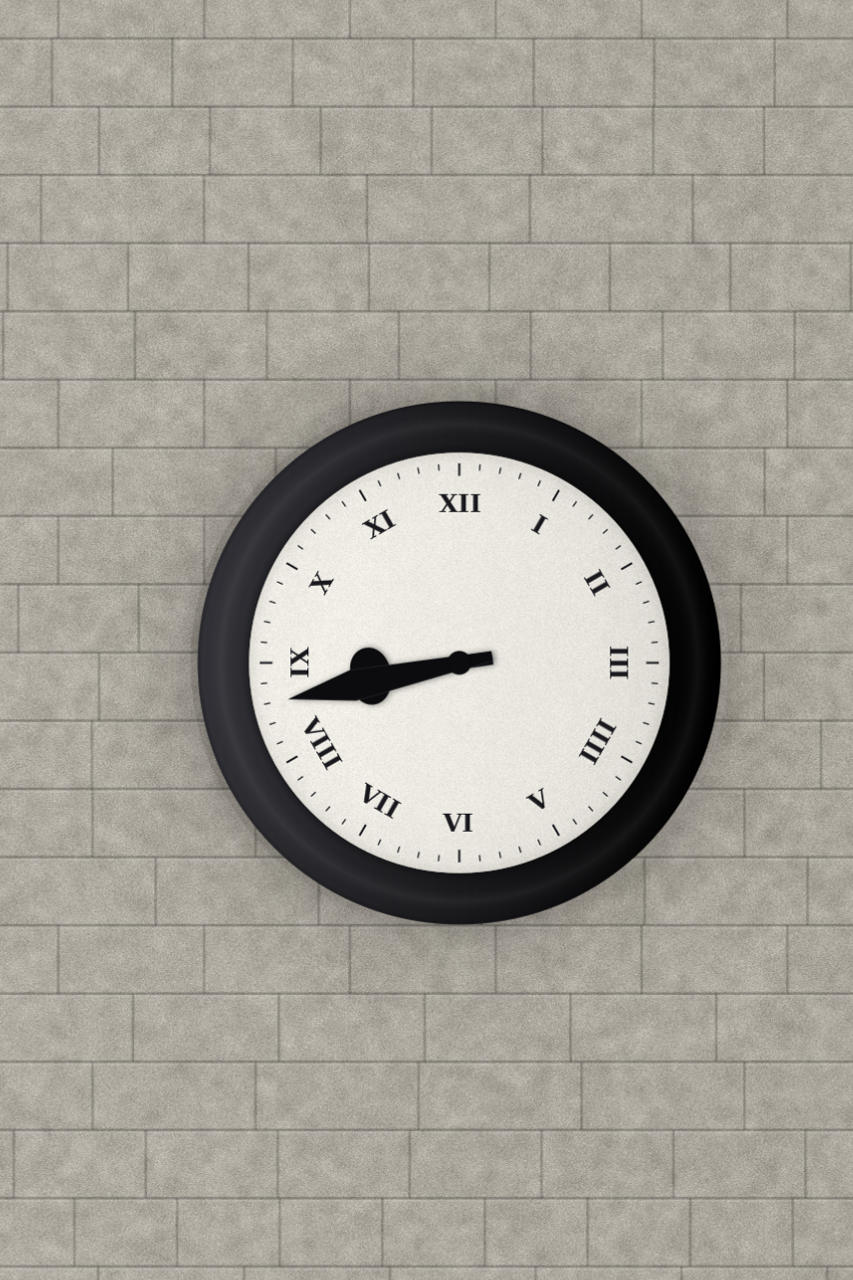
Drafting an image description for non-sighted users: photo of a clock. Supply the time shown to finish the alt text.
8:43
